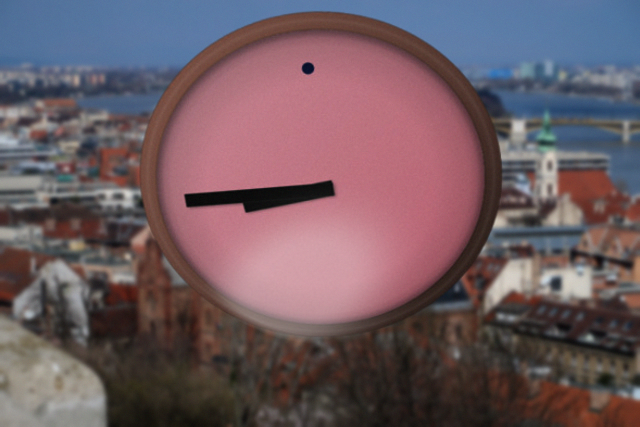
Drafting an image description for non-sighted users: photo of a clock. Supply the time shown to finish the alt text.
8:45
